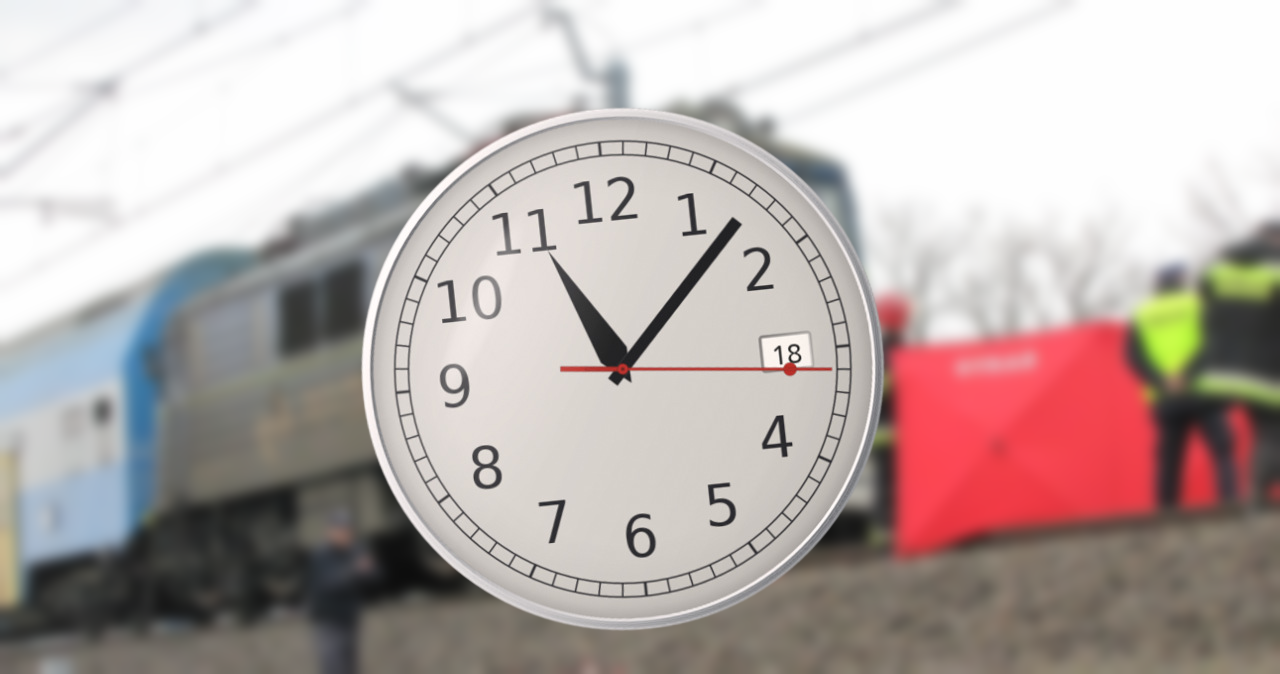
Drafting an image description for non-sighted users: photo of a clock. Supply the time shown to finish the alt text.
11:07:16
